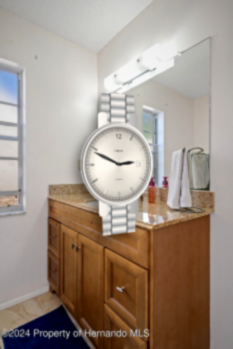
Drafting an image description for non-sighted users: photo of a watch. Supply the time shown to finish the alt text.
2:49
